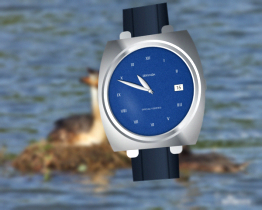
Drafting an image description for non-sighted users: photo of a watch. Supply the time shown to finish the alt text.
10:49
